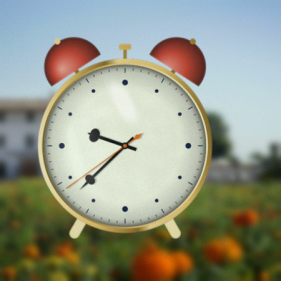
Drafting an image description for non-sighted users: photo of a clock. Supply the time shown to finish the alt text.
9:37:39
